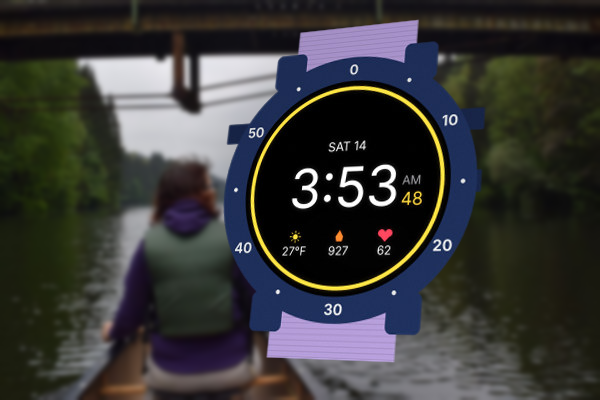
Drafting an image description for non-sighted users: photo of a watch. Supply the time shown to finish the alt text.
3:53:48
